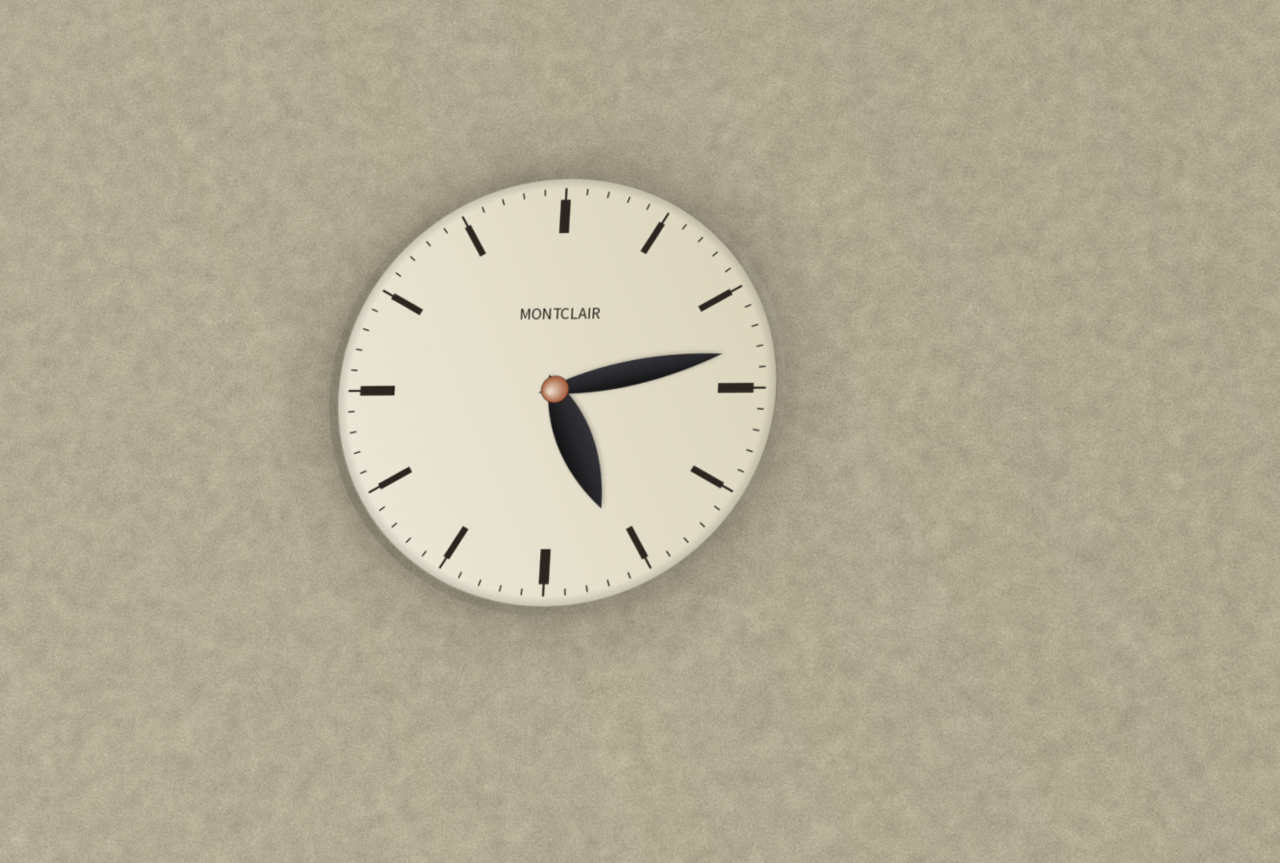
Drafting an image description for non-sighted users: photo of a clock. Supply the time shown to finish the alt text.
5:13
